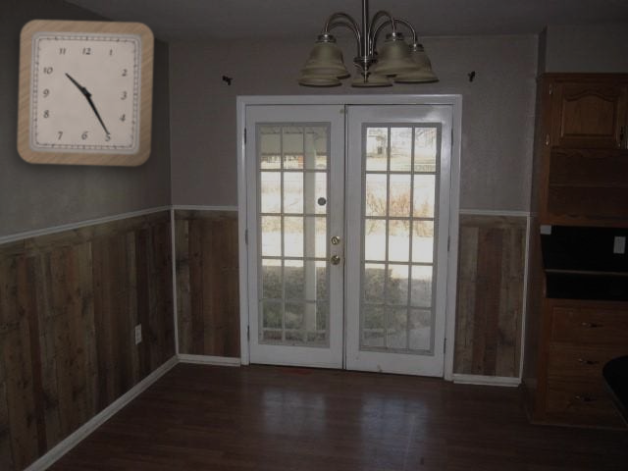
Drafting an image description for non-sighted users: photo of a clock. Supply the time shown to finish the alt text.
10:25
